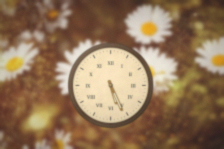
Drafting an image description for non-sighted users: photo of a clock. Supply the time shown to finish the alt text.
5:26
